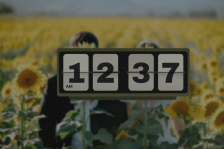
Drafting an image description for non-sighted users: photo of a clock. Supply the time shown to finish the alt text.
12:37
